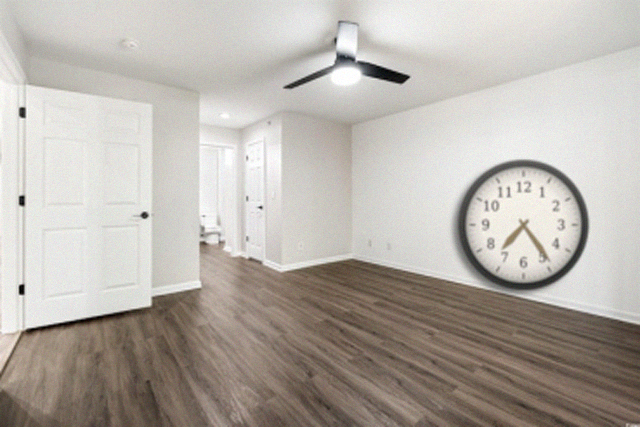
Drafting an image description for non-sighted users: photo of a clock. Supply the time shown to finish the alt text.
7:24
